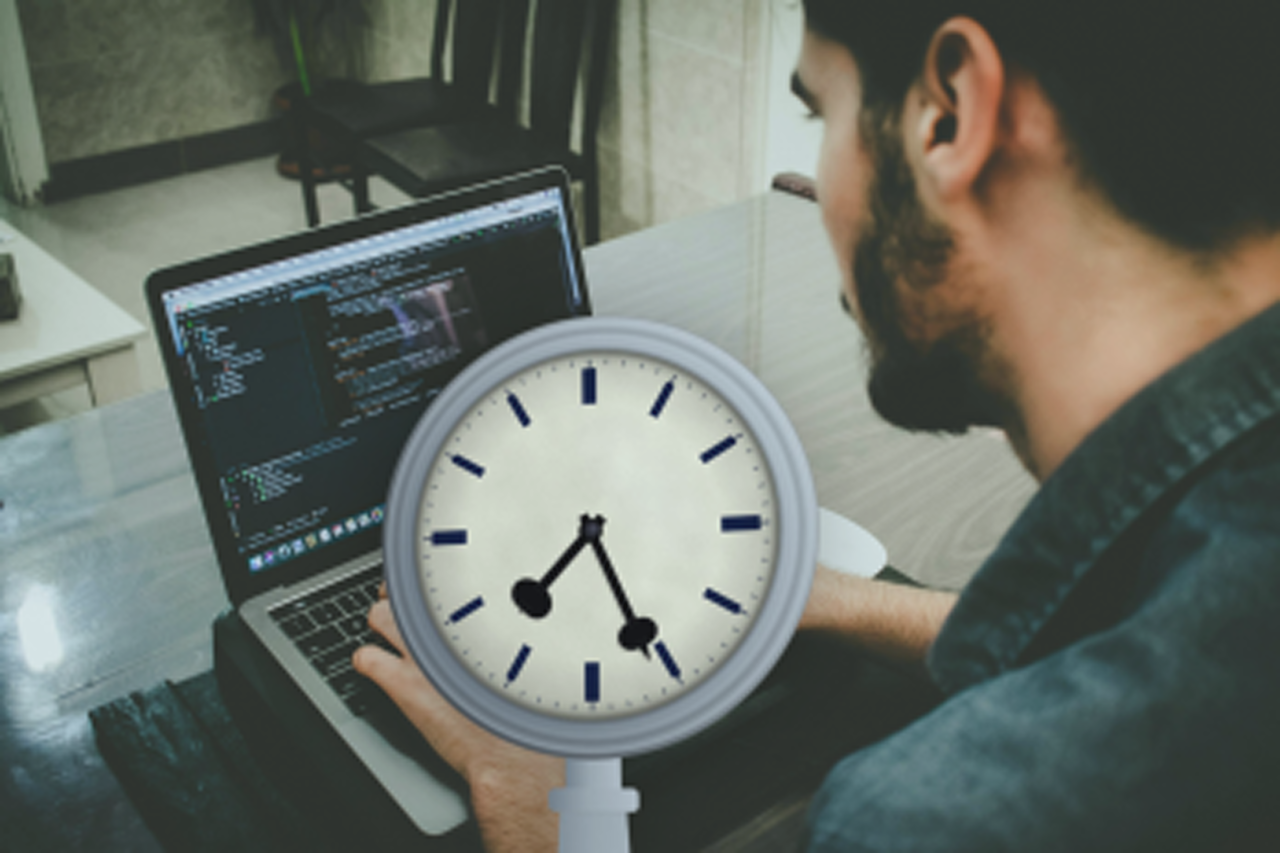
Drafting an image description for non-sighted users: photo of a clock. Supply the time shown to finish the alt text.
7:26
